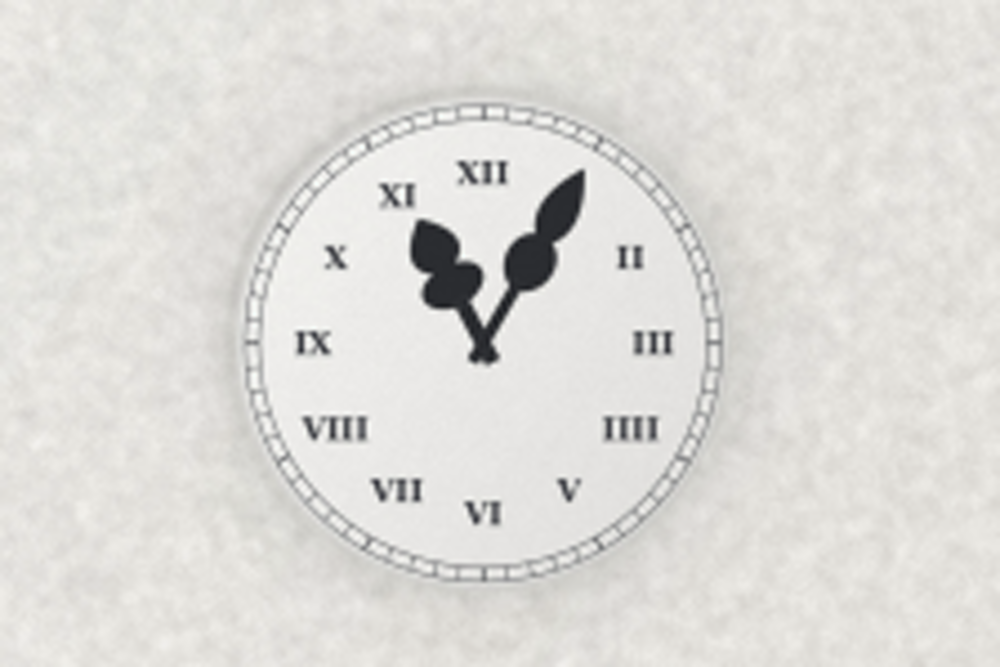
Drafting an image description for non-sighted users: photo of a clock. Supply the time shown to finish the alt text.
11:05
